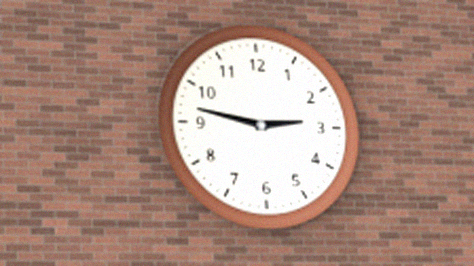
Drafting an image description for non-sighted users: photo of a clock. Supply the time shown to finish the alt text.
2:47
